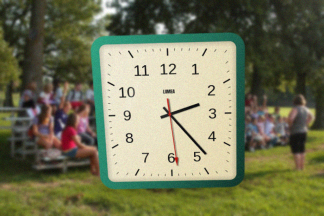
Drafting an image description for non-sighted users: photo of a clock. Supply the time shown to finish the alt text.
2:23:29
